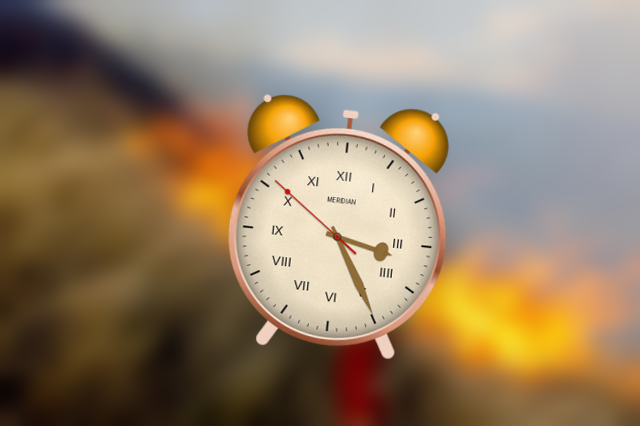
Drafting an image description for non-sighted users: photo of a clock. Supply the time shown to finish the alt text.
3:24:51
